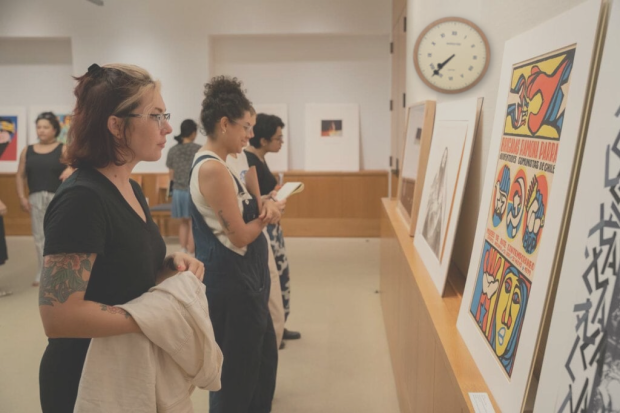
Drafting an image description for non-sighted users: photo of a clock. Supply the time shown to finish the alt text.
7:37
